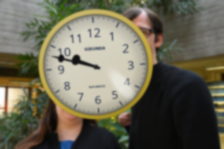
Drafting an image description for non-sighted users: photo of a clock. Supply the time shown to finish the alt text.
9:48
